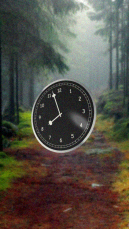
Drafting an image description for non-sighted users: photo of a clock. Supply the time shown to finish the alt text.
7:57
